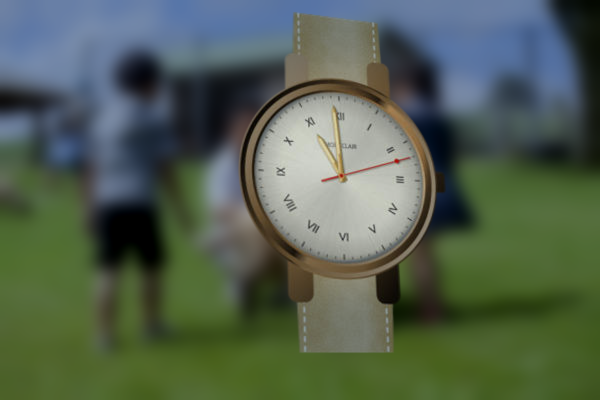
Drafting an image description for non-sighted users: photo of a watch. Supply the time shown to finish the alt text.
10:59:12
